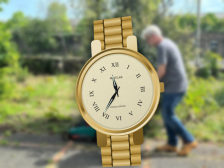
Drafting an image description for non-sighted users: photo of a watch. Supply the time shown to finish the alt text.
11:36
